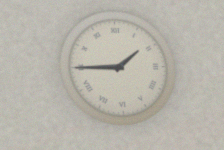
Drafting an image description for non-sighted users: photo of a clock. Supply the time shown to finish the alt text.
1:45
